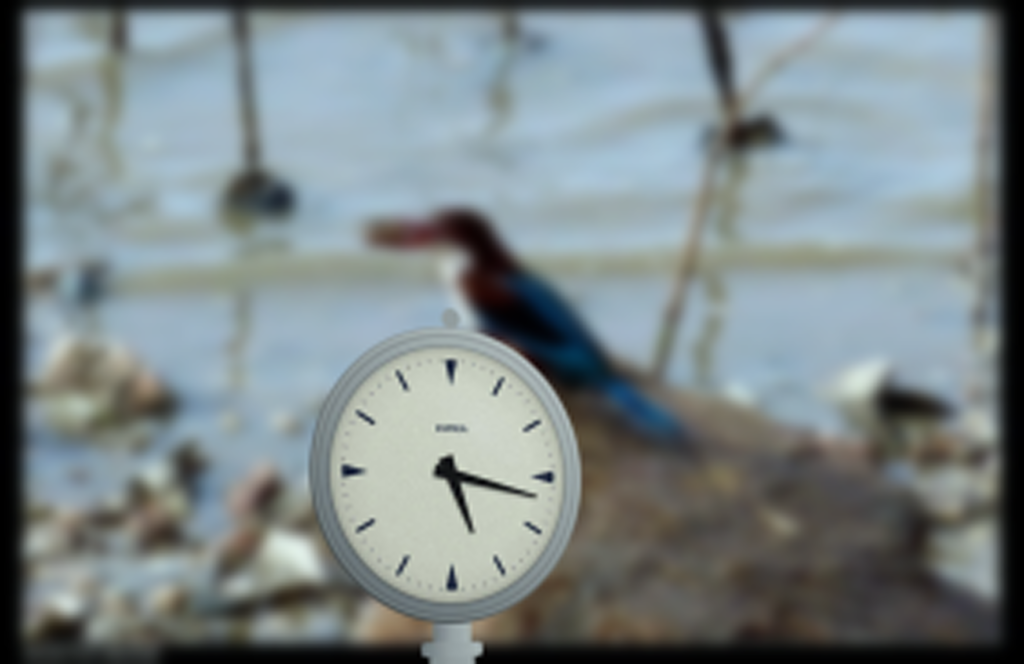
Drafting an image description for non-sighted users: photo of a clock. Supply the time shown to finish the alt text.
5:17
